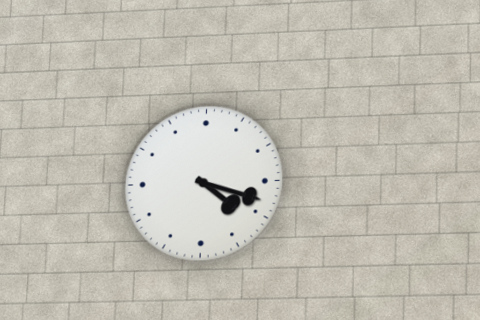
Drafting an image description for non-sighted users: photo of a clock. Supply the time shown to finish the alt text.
4:18
